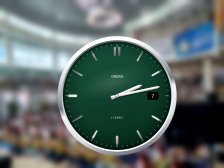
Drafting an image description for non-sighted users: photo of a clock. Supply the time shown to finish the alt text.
2:13
